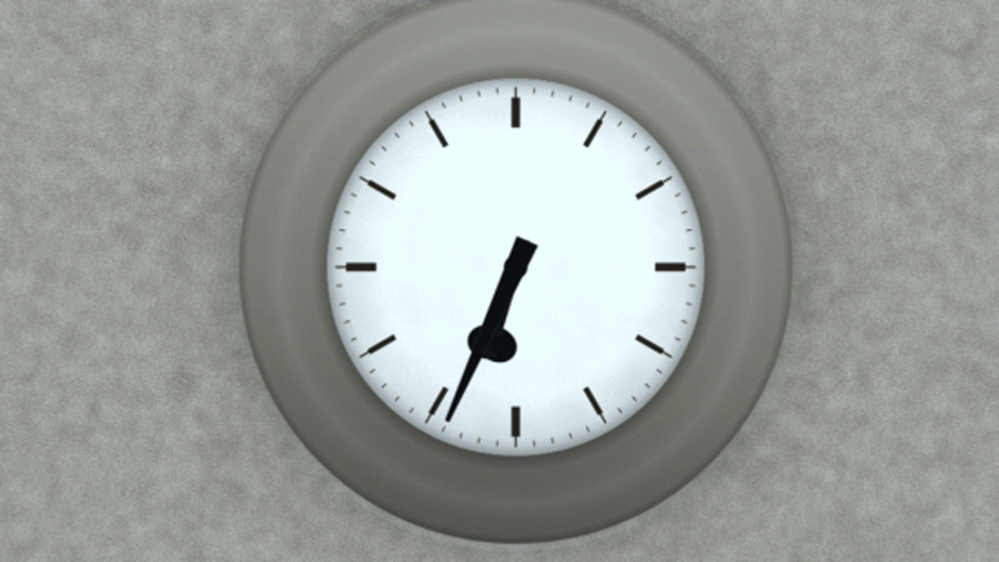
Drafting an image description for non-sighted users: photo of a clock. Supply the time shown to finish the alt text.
6:34
